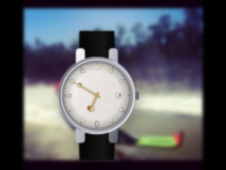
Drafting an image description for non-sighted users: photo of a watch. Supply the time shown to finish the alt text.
6:50
